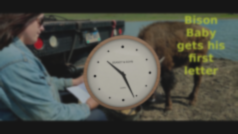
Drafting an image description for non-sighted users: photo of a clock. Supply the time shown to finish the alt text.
10:26
